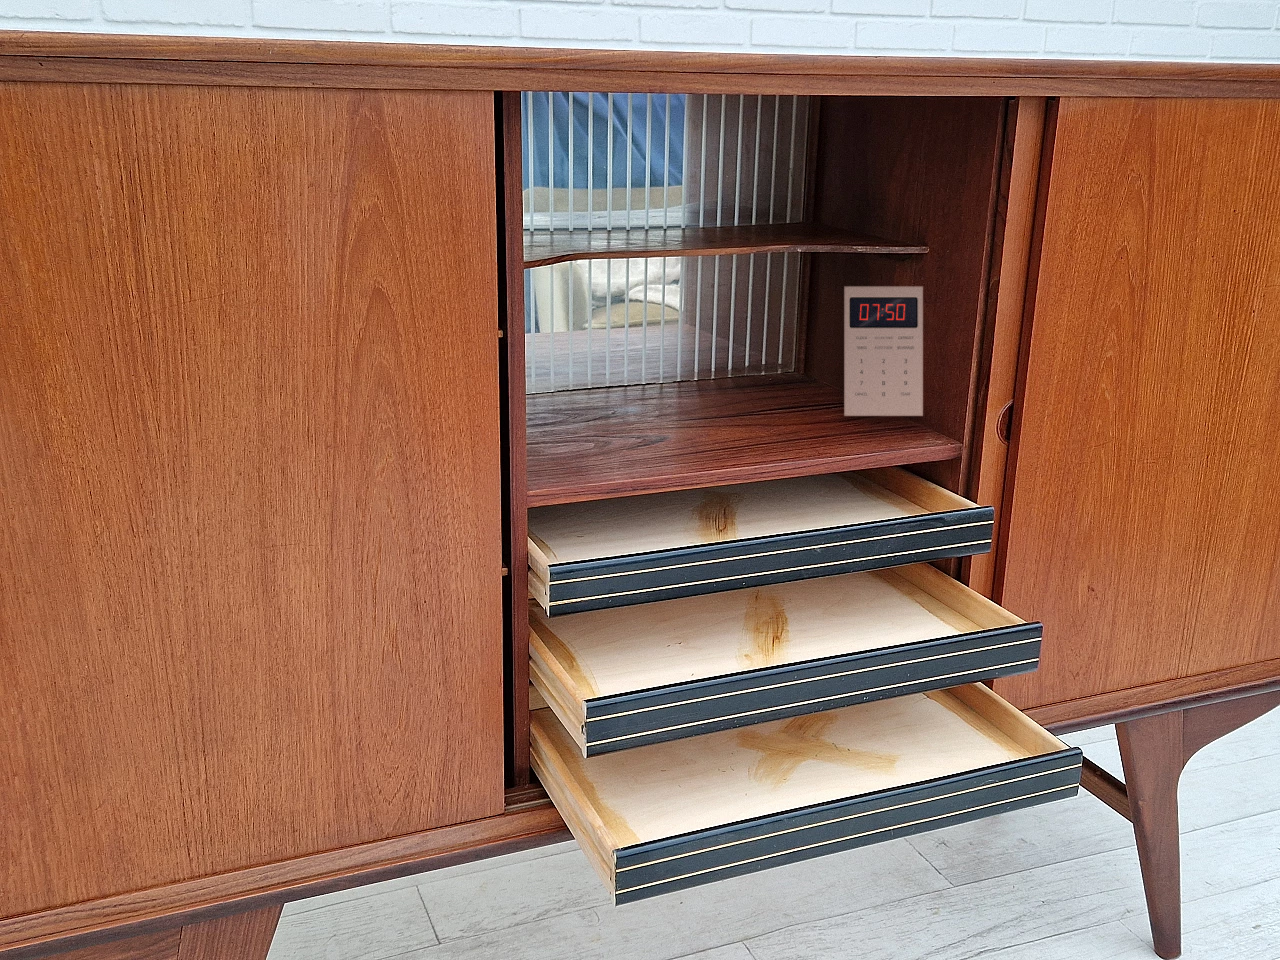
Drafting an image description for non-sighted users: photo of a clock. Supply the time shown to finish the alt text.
7:50
